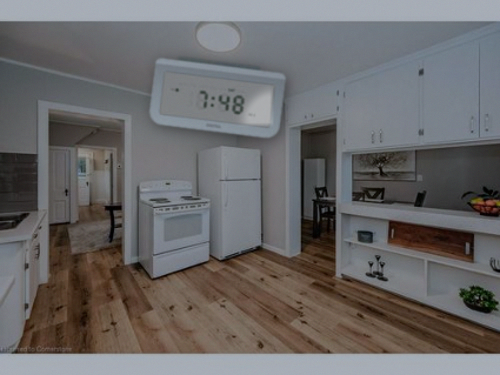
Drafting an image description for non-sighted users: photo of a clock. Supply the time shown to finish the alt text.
7:48
